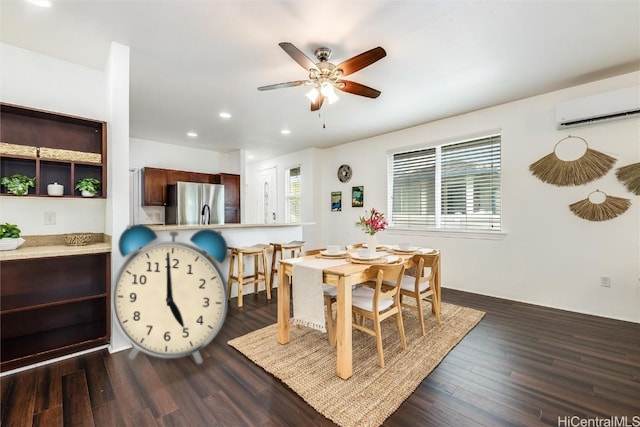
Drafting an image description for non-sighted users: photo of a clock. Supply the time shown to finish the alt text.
4:59
